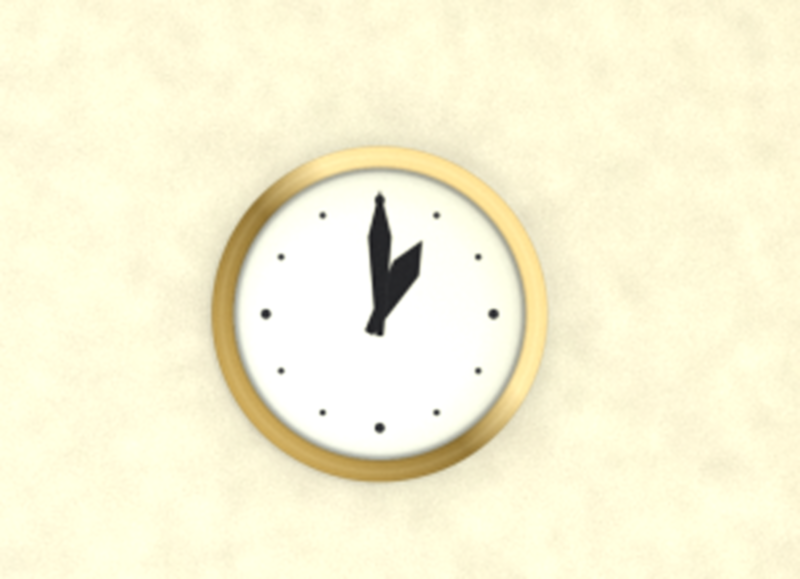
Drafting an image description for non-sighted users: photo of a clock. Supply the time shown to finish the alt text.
1:00
